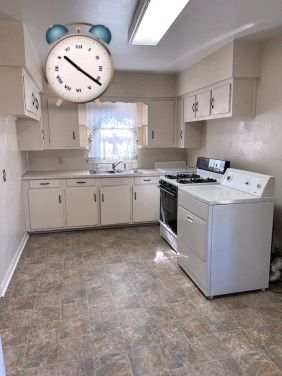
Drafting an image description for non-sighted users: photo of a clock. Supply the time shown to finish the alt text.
10:21
